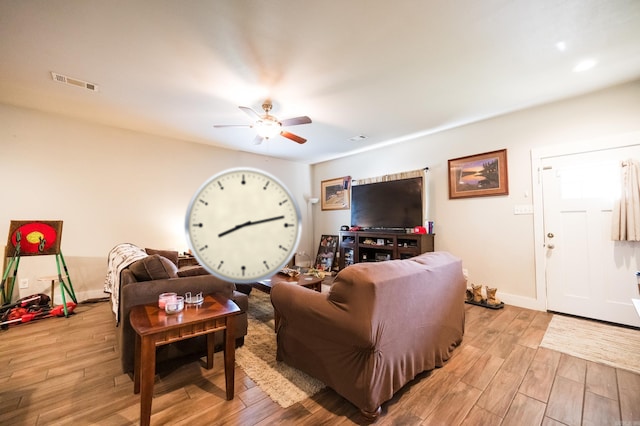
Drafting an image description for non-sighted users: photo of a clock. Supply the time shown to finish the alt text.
8:13
